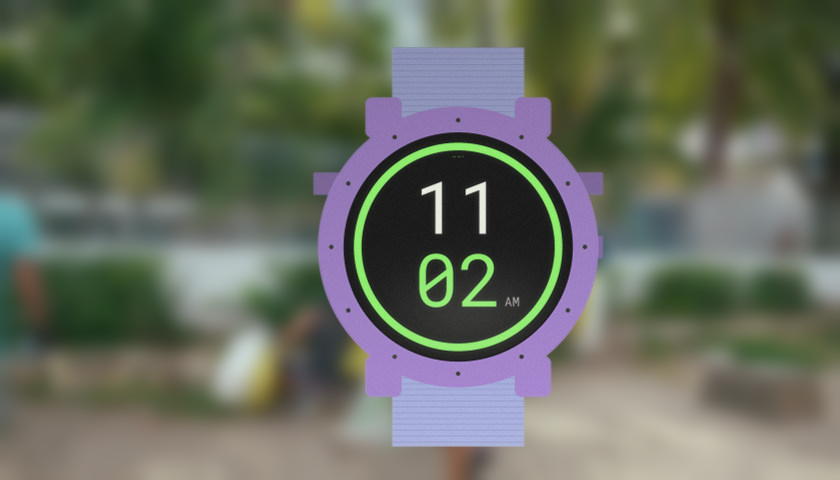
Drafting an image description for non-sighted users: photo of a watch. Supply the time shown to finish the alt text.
11:02
